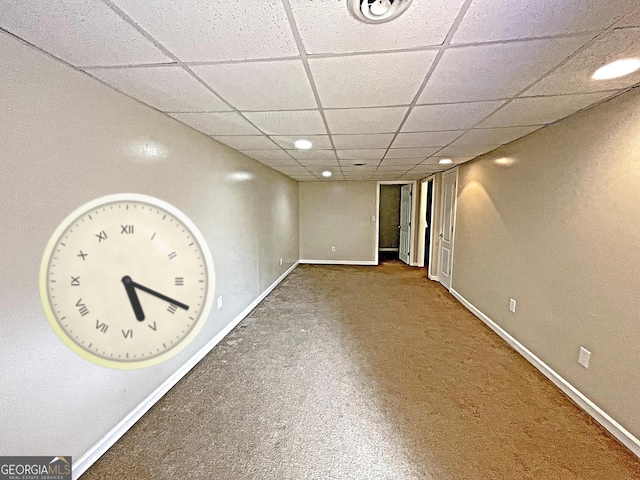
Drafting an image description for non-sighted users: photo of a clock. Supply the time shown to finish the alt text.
5:19
